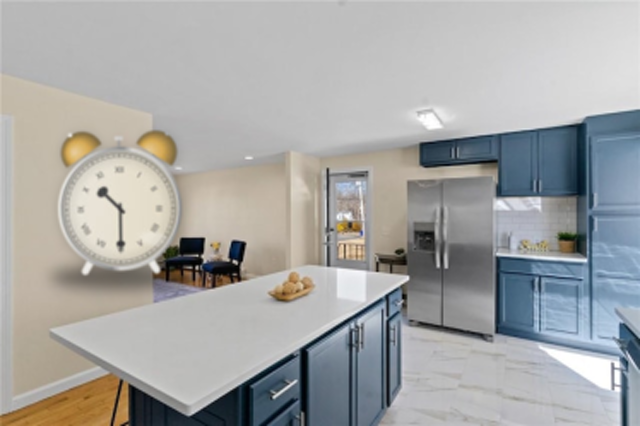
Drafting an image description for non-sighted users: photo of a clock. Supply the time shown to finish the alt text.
10:30
